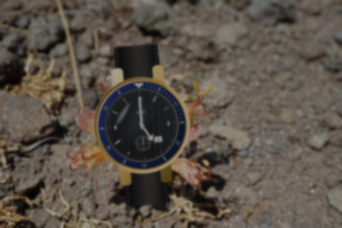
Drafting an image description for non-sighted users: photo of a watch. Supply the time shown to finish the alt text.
5:00
